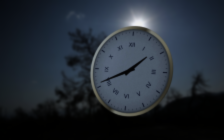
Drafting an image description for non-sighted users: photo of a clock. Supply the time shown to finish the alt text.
1:41
